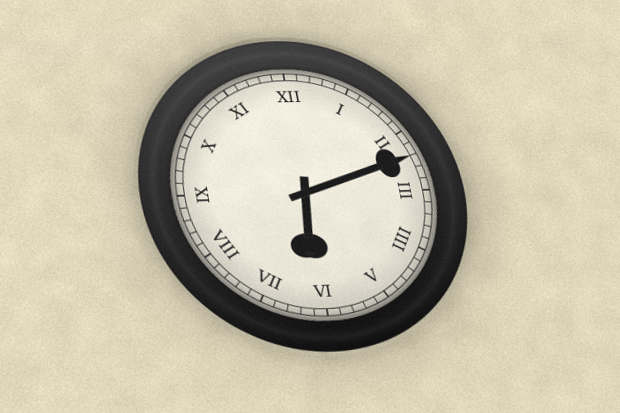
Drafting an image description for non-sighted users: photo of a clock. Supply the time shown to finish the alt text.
6:12
